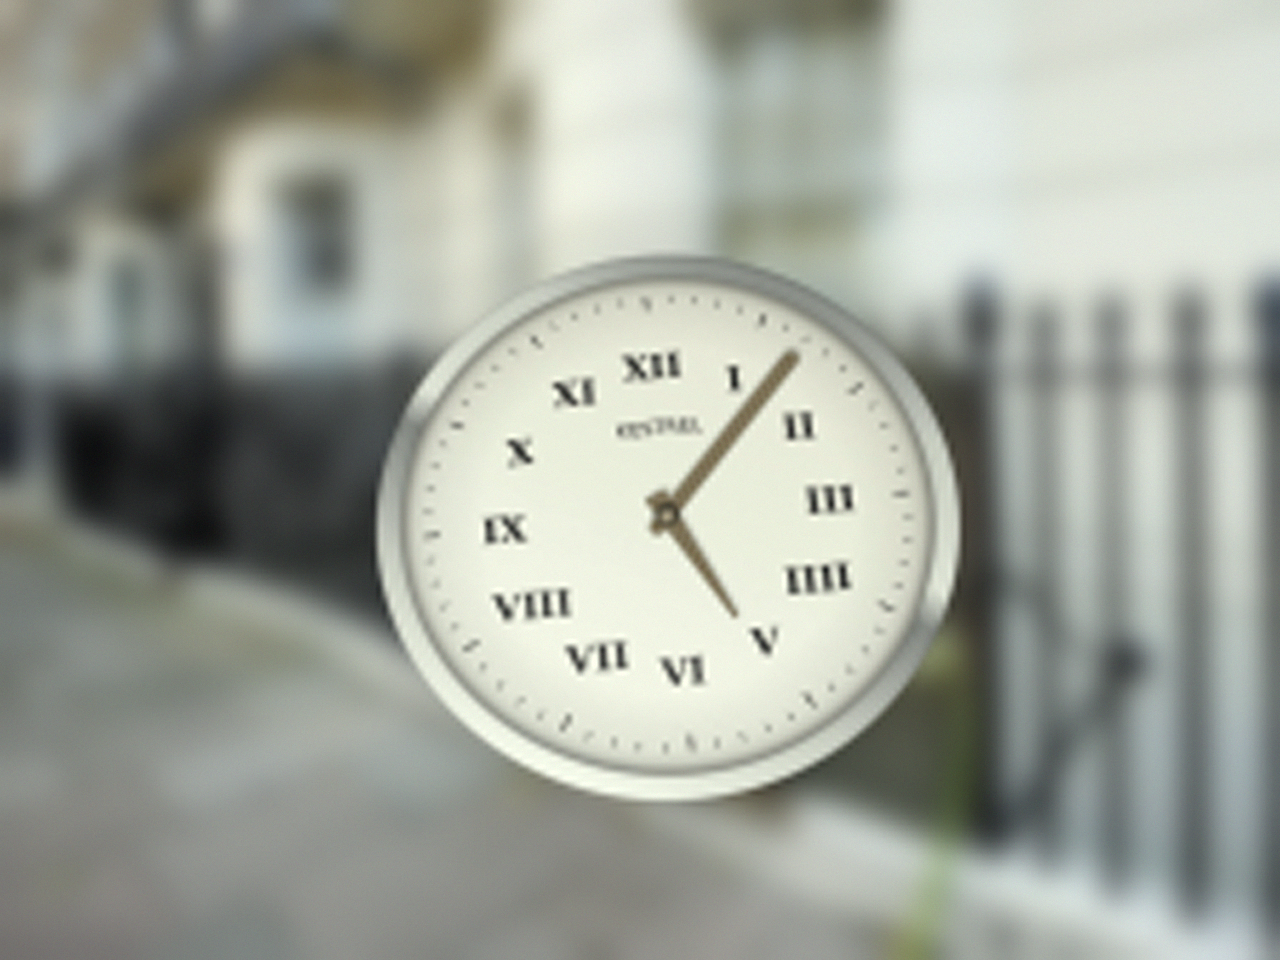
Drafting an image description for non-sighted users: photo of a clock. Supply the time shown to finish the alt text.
5:07
